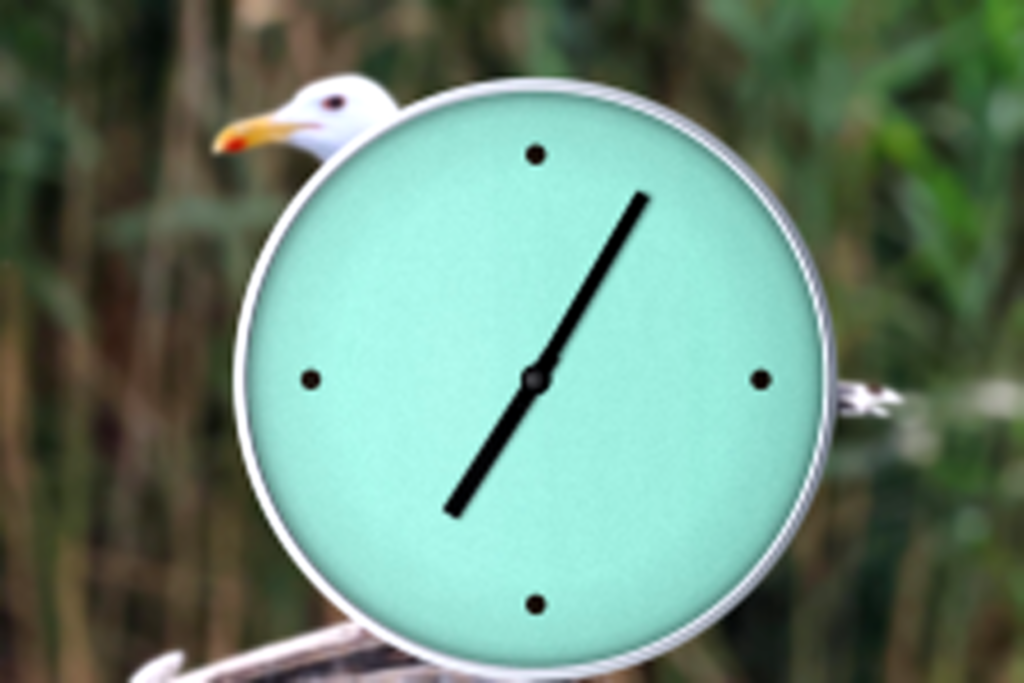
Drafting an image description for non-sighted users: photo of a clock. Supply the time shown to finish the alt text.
7:05
